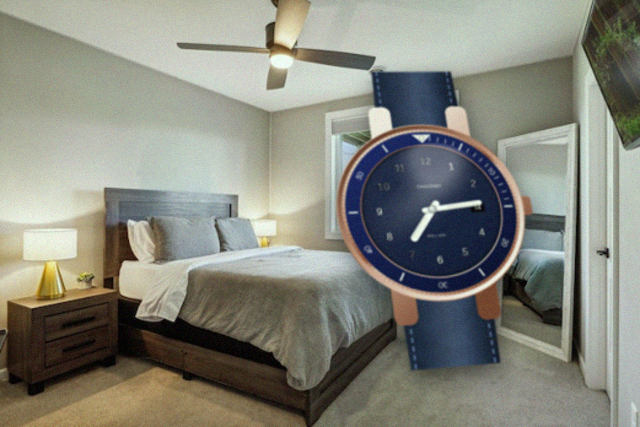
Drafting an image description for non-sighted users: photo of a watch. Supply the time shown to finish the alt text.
7:14
